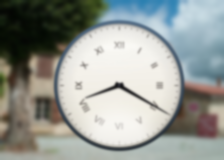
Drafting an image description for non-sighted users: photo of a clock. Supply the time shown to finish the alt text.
8:20
